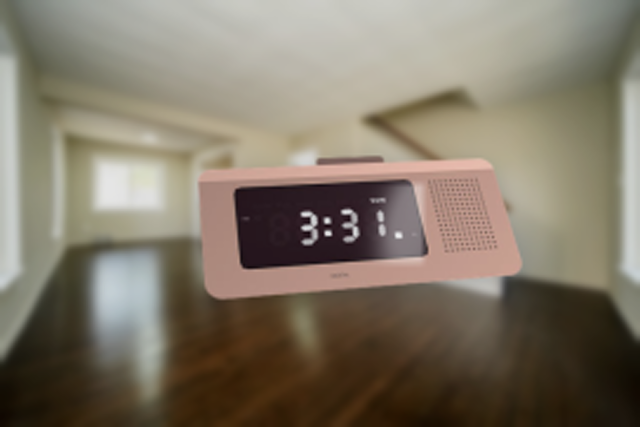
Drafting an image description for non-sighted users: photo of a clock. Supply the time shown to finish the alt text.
3:31
